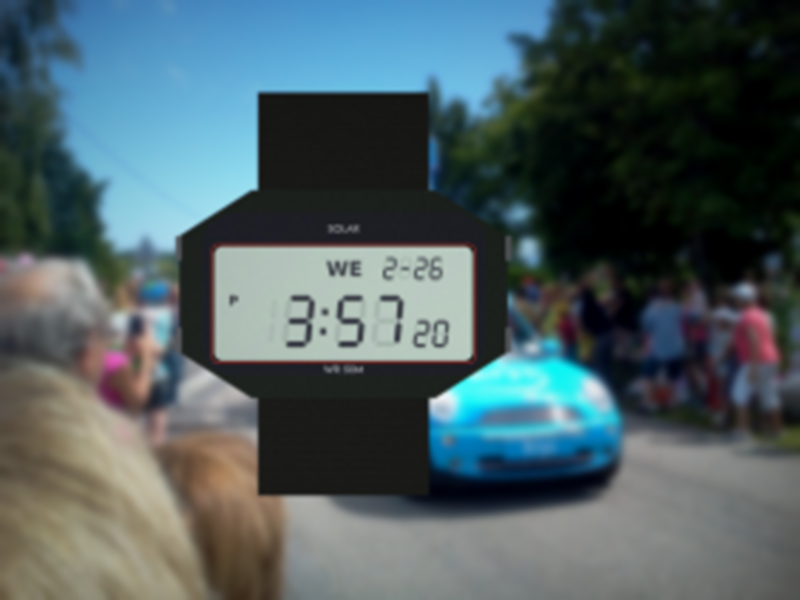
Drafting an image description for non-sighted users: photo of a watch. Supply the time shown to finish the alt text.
3:57:20
